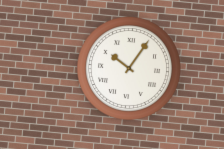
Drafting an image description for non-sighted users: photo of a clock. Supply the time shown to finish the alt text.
10:05
